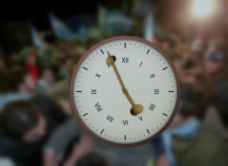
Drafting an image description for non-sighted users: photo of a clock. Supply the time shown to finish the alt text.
4:56
